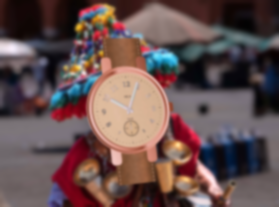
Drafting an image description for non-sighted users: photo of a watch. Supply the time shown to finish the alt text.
10:04
